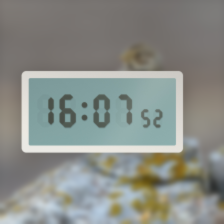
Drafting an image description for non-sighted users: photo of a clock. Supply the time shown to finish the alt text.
16:07:52
